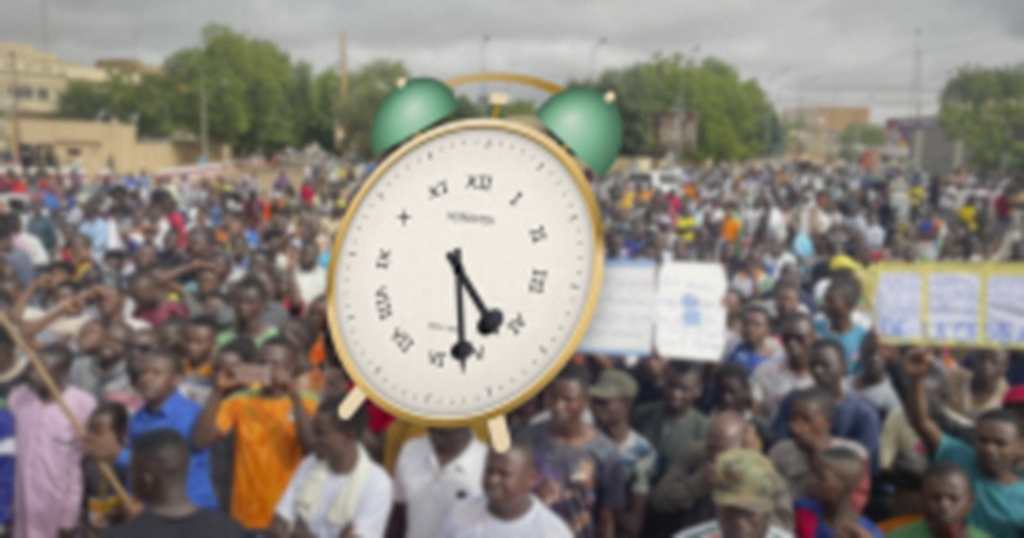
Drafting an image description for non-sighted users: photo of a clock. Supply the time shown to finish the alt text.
4:27
